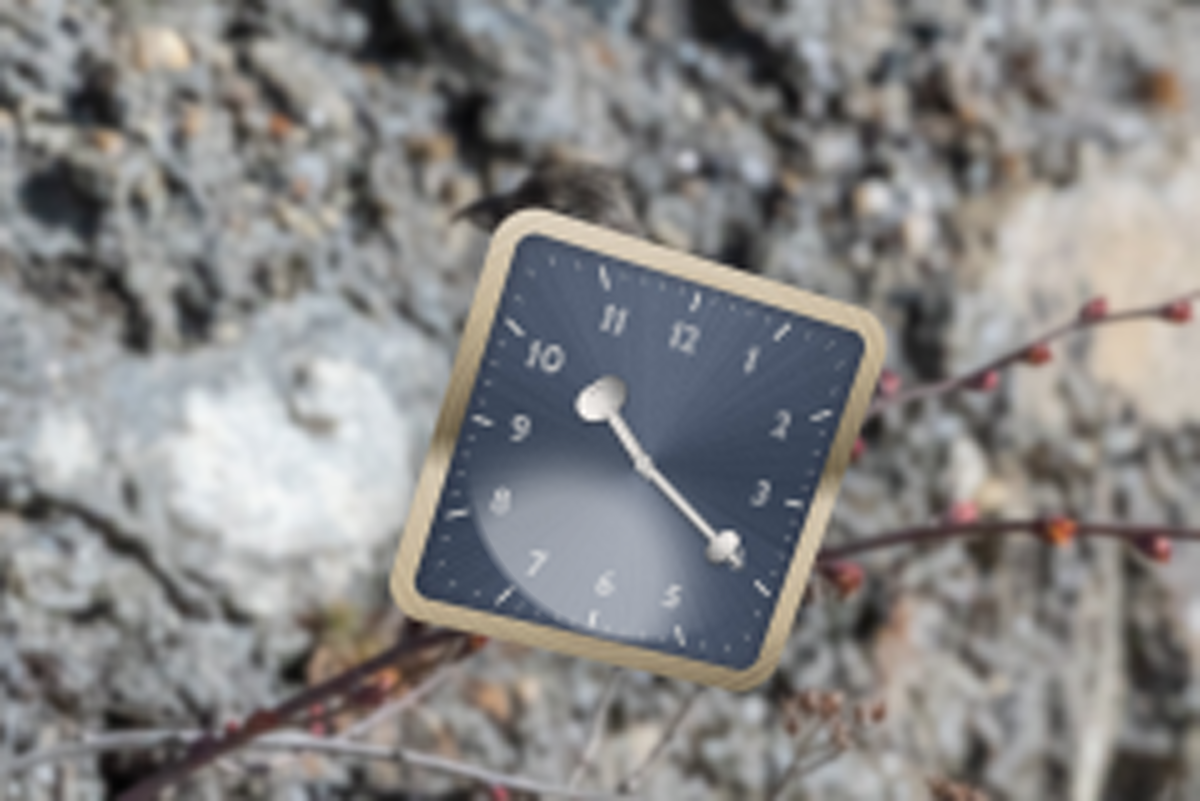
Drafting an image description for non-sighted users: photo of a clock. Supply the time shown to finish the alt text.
10:20
